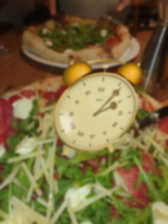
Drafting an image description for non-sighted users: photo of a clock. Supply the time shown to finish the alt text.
2:06
